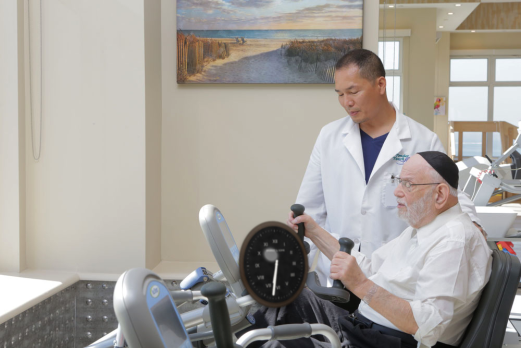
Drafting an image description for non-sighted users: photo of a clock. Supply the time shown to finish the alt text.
6:32
